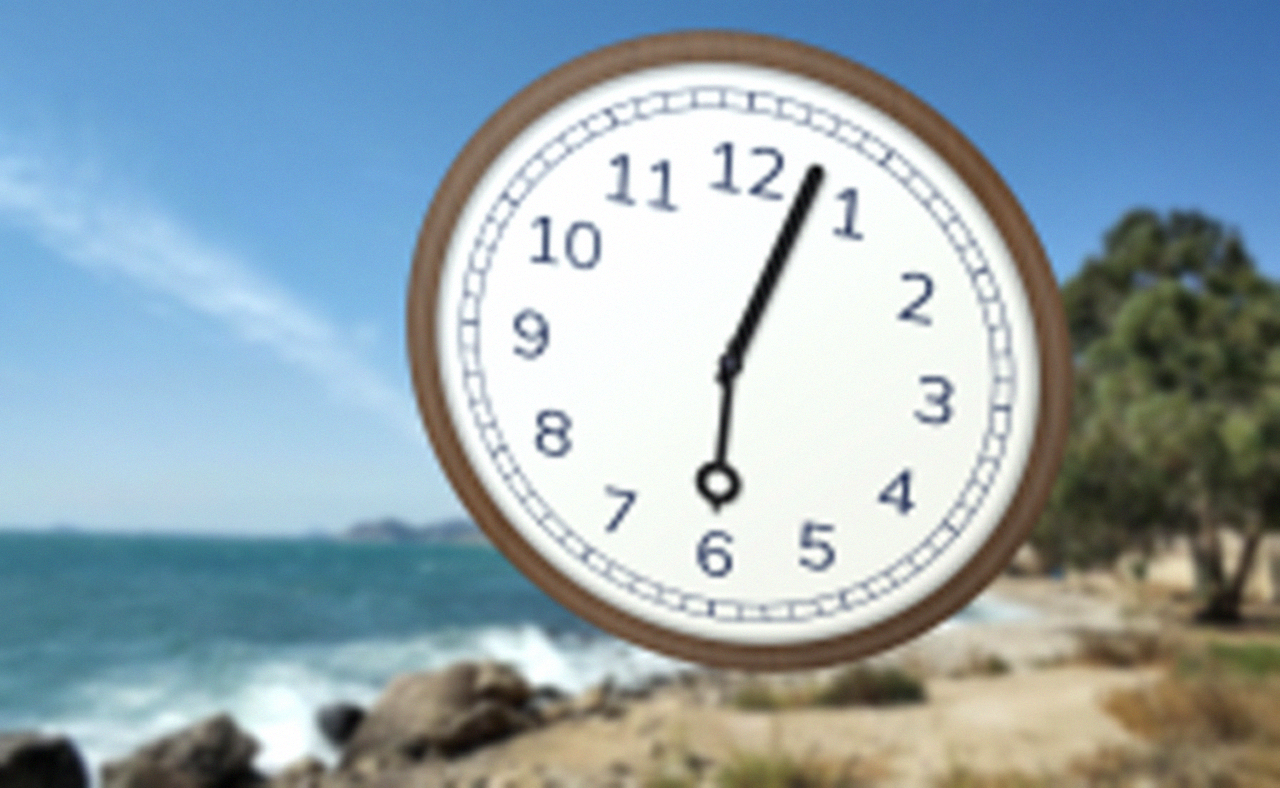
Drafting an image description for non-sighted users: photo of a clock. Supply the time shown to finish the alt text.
6:03
